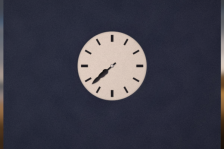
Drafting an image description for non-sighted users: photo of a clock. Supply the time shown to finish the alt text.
7:38
